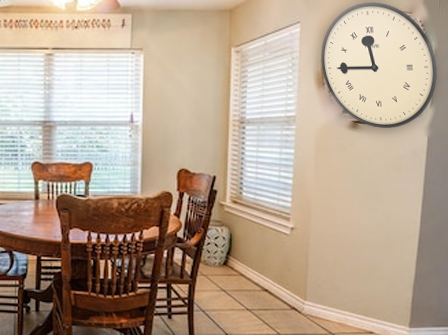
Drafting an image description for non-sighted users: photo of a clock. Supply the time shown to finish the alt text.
11:45
